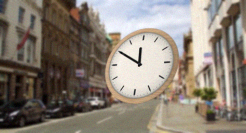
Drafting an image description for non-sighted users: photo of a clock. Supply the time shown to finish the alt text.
11:50
